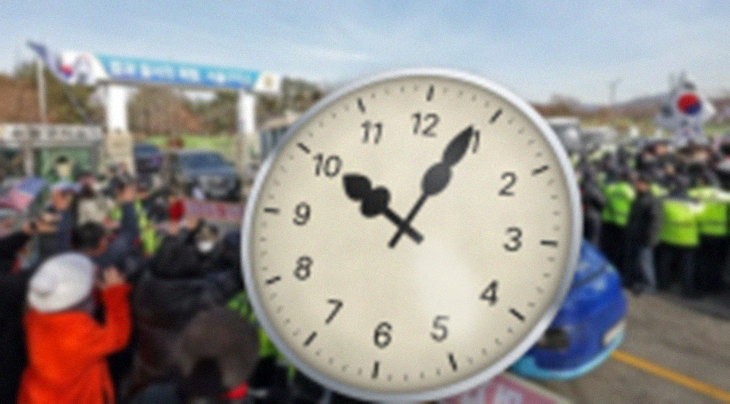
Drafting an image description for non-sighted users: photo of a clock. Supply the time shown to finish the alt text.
10:04
